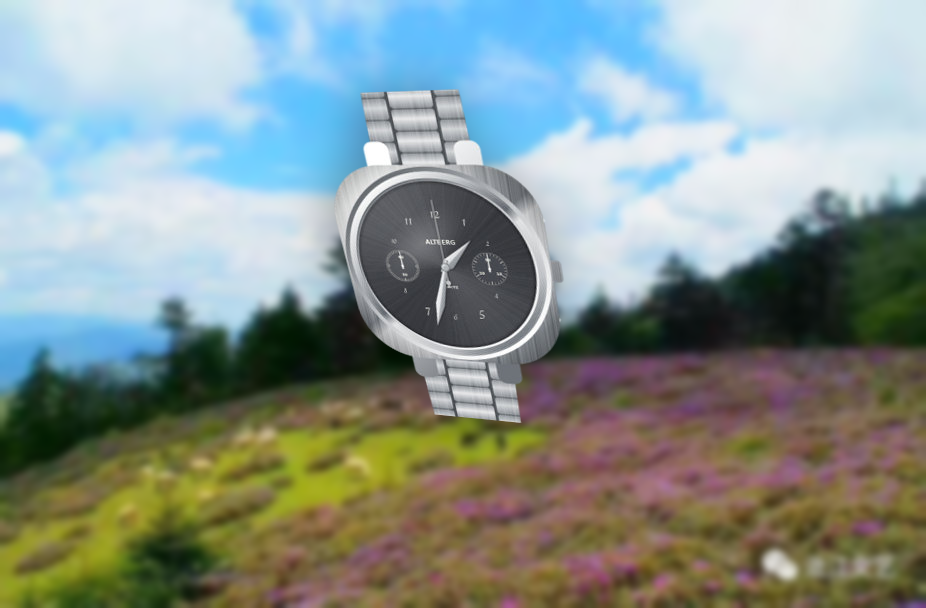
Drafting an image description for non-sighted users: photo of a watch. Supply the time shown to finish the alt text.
1:33
